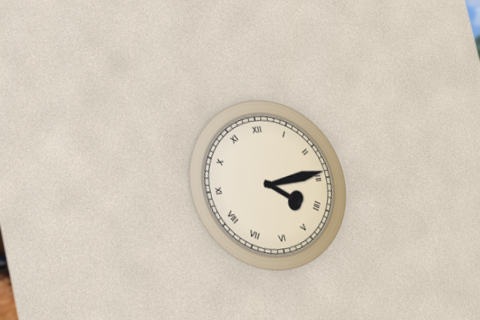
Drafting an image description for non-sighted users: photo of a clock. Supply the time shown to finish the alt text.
4:14
